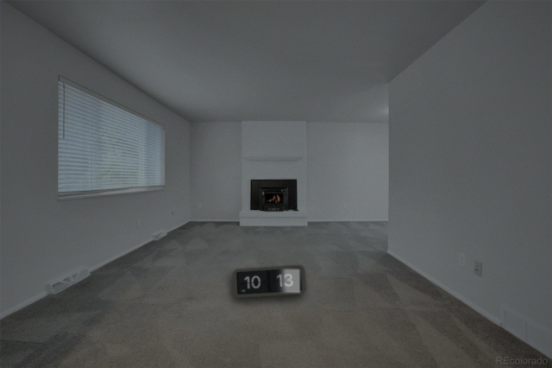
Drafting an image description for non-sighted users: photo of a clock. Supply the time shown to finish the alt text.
10:13
